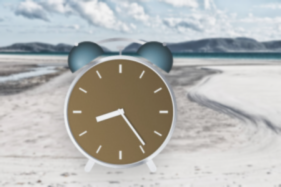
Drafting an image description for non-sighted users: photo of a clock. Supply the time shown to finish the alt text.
8:24
